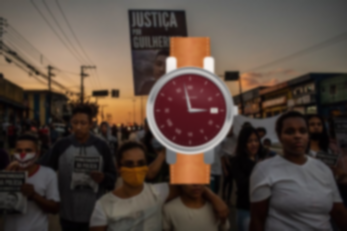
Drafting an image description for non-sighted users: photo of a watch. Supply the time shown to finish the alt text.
2:58
